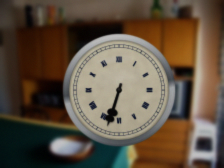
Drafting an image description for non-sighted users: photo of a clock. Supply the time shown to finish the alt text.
6:33
